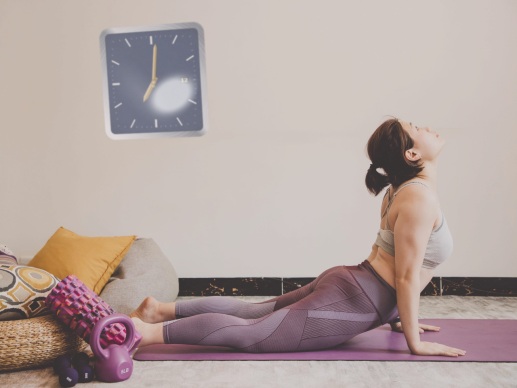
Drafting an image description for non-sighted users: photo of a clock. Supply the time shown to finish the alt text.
7:01
